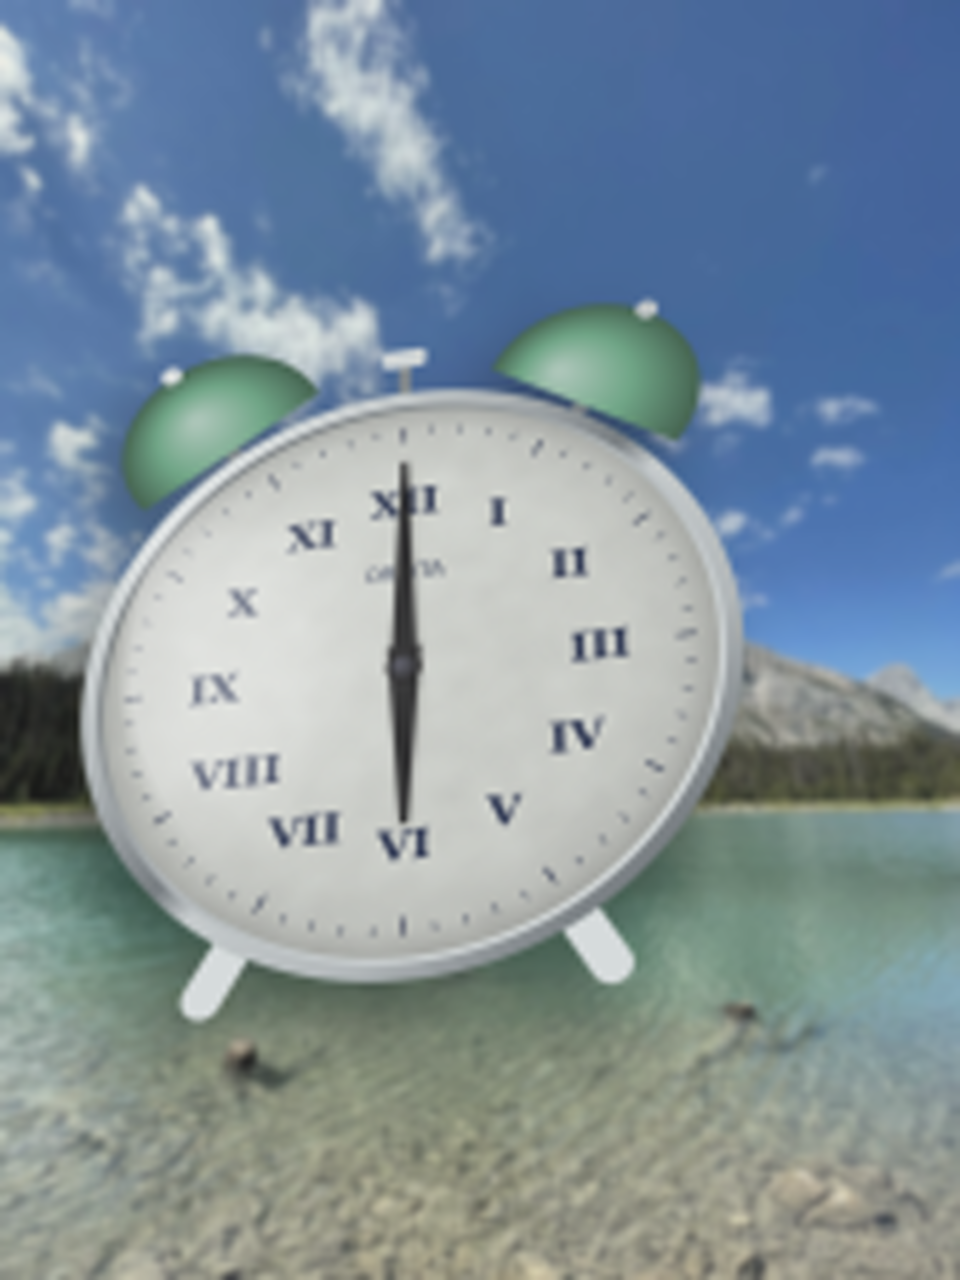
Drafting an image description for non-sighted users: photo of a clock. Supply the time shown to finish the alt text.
6:00
